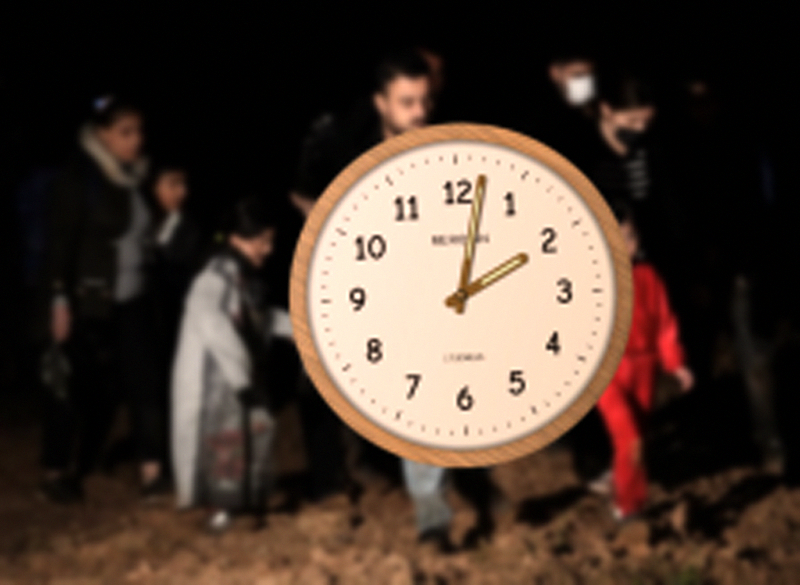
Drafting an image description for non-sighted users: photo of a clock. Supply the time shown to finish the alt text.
2:02
